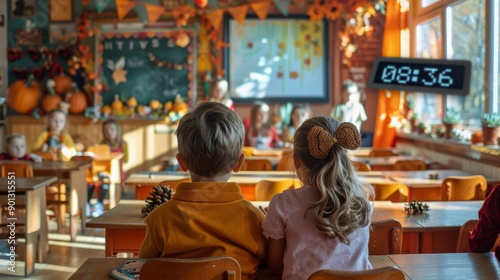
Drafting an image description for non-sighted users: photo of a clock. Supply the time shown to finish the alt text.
8:36
